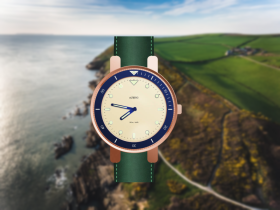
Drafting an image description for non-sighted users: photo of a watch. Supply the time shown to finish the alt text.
7:47
